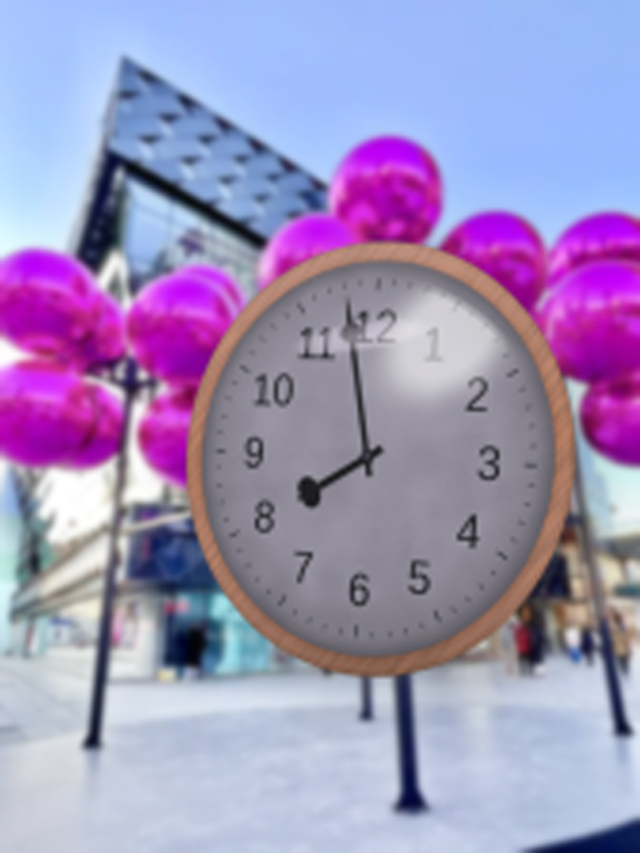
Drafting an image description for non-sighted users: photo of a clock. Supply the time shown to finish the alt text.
7:58
